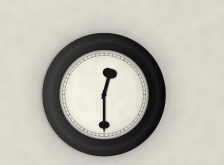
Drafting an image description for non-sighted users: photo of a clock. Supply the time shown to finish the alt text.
12:30
